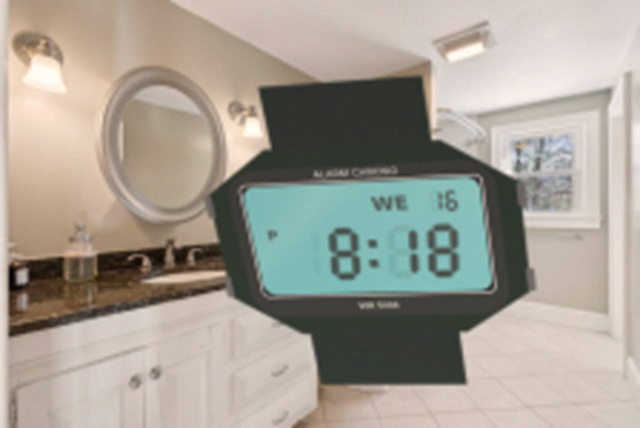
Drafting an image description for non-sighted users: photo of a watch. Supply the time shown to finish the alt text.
8:18
